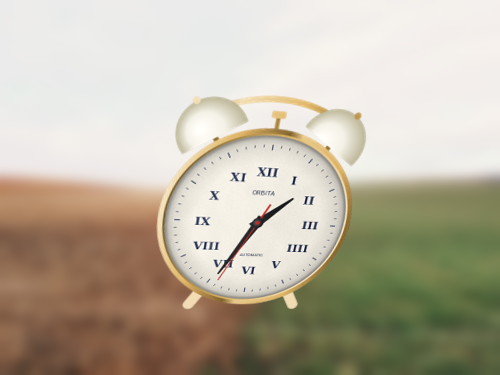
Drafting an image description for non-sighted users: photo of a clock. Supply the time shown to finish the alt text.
1:34:34
